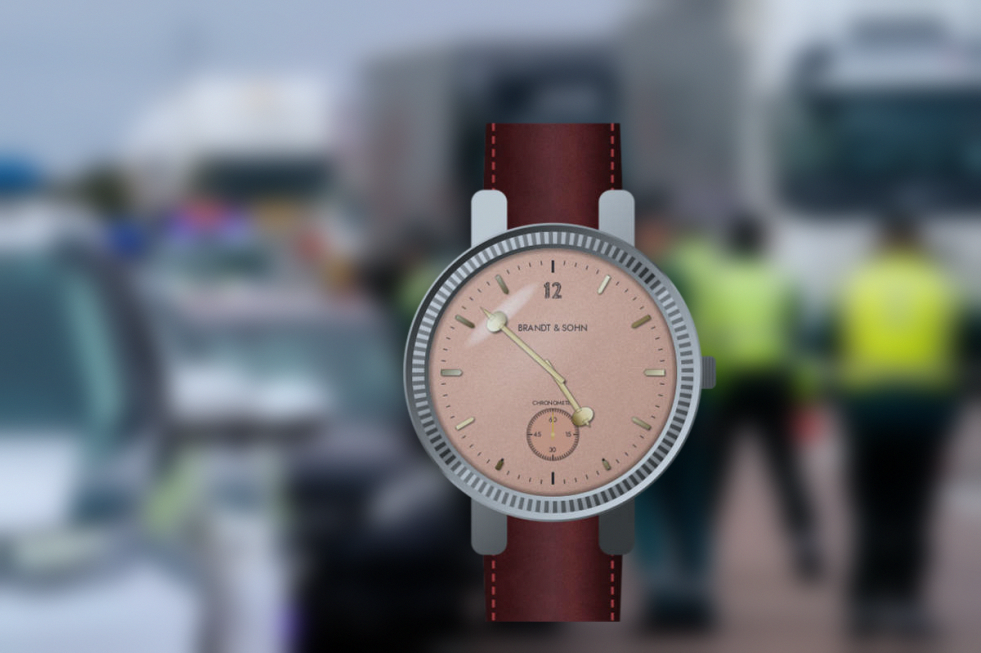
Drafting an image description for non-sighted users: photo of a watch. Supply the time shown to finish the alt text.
4:52
